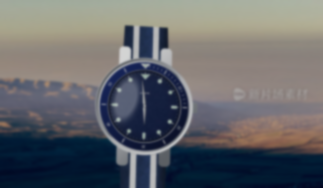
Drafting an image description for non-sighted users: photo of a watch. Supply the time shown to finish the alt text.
5:59
